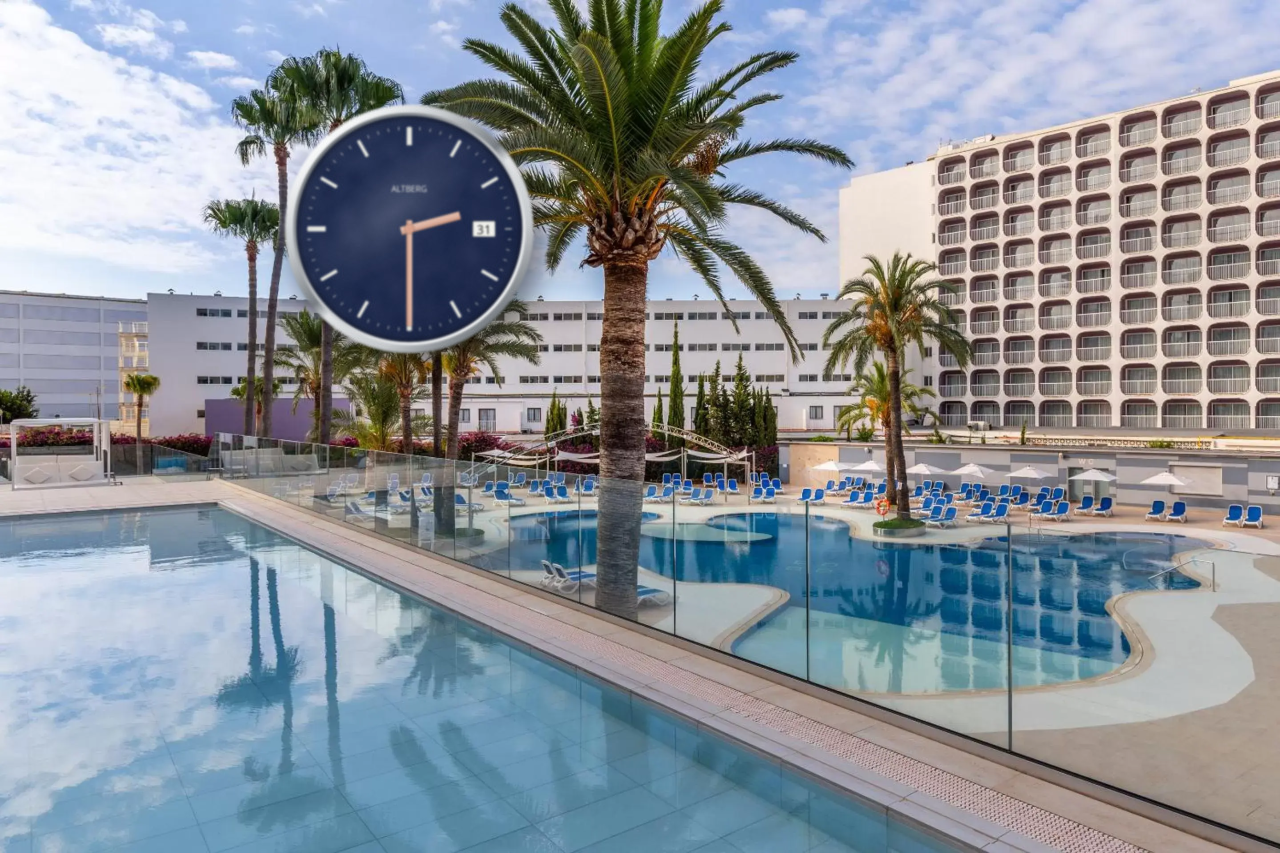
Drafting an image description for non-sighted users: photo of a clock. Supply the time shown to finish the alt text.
2:30
